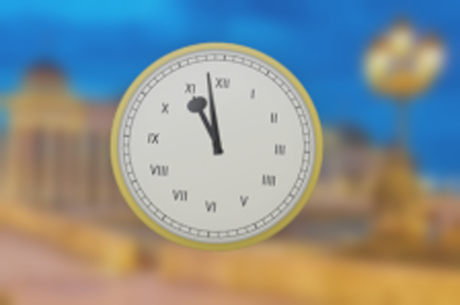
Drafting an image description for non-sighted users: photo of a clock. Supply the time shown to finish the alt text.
10:58
